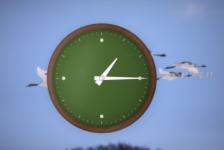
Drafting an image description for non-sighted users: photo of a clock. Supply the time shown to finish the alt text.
1:15
